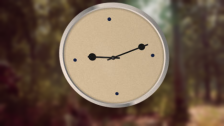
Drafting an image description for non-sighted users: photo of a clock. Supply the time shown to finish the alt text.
9:12
